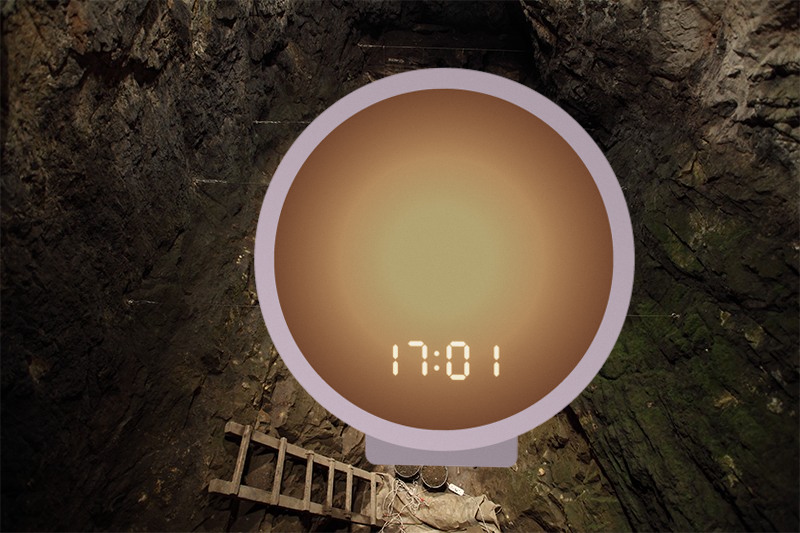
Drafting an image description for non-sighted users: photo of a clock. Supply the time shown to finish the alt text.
17:01
